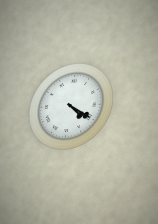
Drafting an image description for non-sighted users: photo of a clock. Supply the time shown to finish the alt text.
4:20
